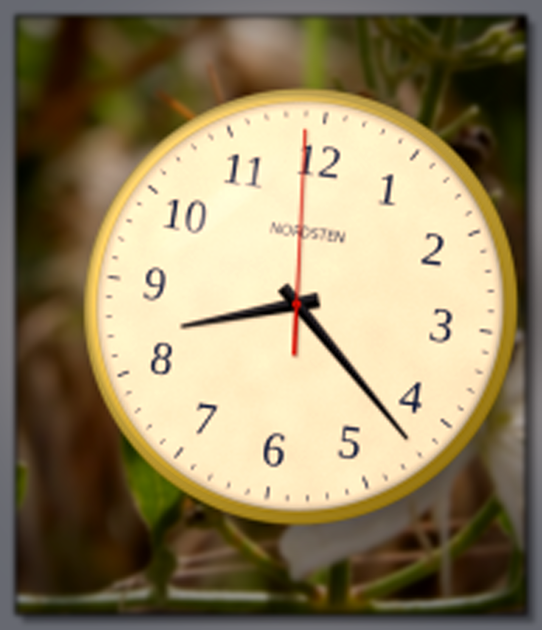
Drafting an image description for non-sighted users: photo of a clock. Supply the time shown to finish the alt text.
8:21:59
